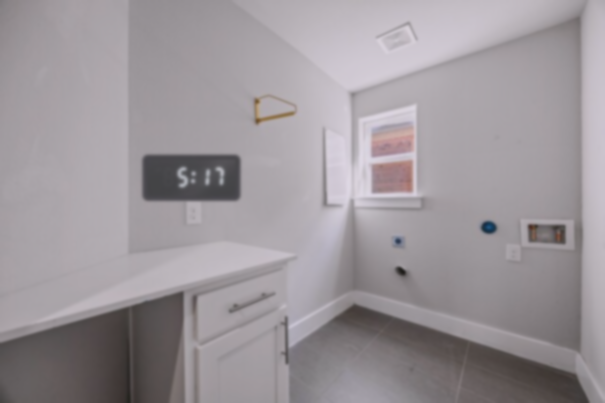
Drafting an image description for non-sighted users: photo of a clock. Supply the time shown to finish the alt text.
5:17
